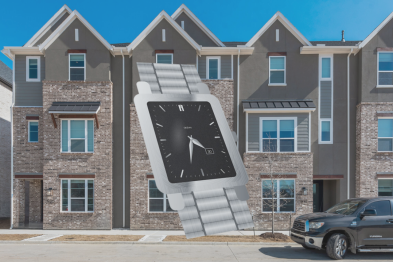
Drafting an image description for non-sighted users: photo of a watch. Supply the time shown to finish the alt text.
4:33
